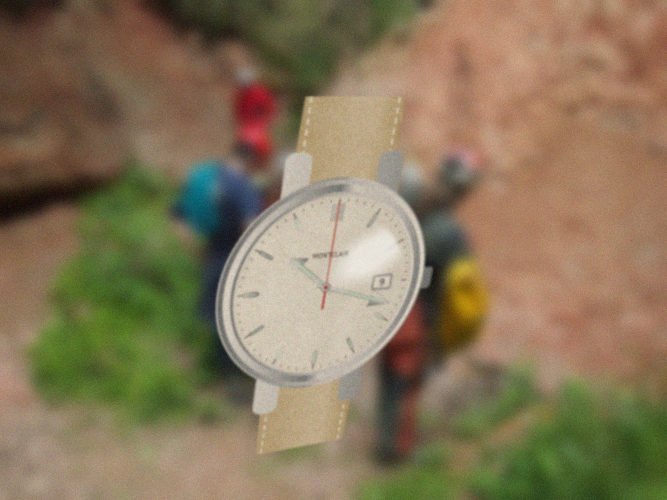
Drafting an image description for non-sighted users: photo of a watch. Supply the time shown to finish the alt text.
10:18:00
